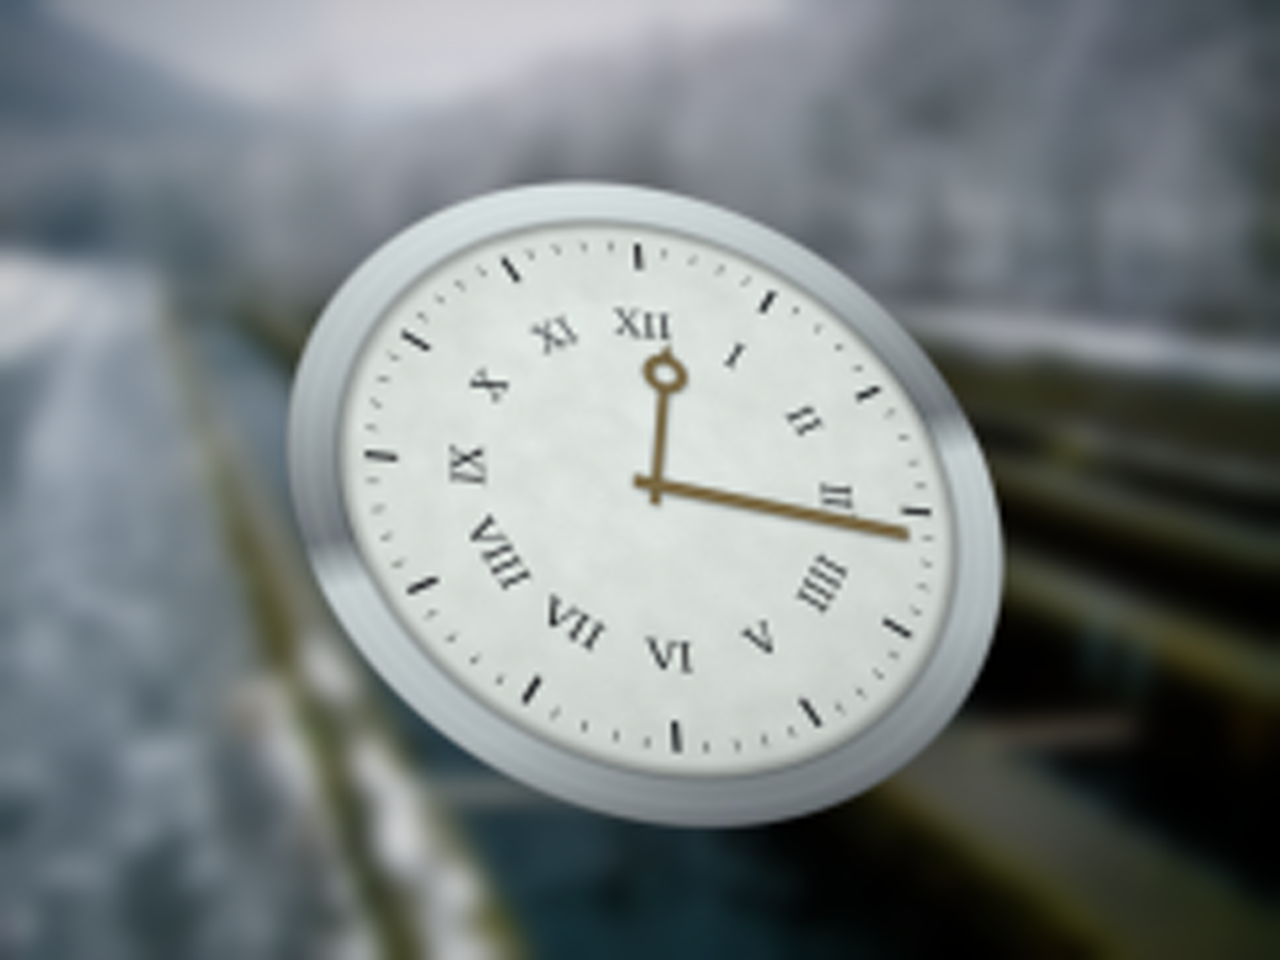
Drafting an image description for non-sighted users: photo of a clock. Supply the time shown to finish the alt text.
12:16
